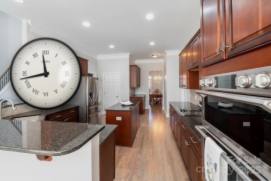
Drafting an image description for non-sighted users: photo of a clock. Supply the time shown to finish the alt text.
11:43
